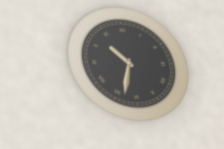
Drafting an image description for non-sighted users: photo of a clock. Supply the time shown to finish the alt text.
10:33
